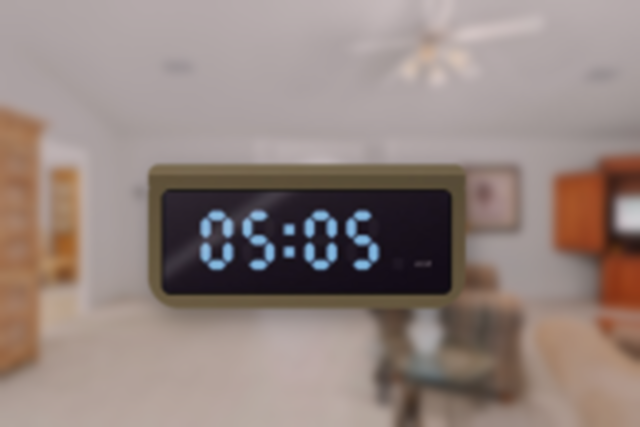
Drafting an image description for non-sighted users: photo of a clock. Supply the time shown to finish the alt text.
5:05
